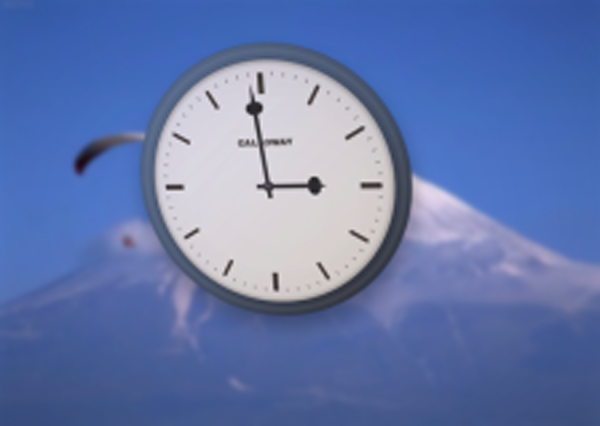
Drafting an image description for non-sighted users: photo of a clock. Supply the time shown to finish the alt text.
2:59
